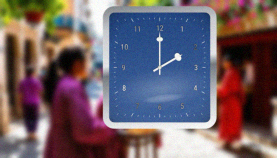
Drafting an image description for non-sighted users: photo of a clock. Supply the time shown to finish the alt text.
2:00
